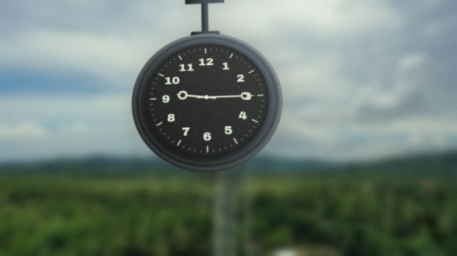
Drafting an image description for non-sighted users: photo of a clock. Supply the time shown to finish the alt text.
9:15
